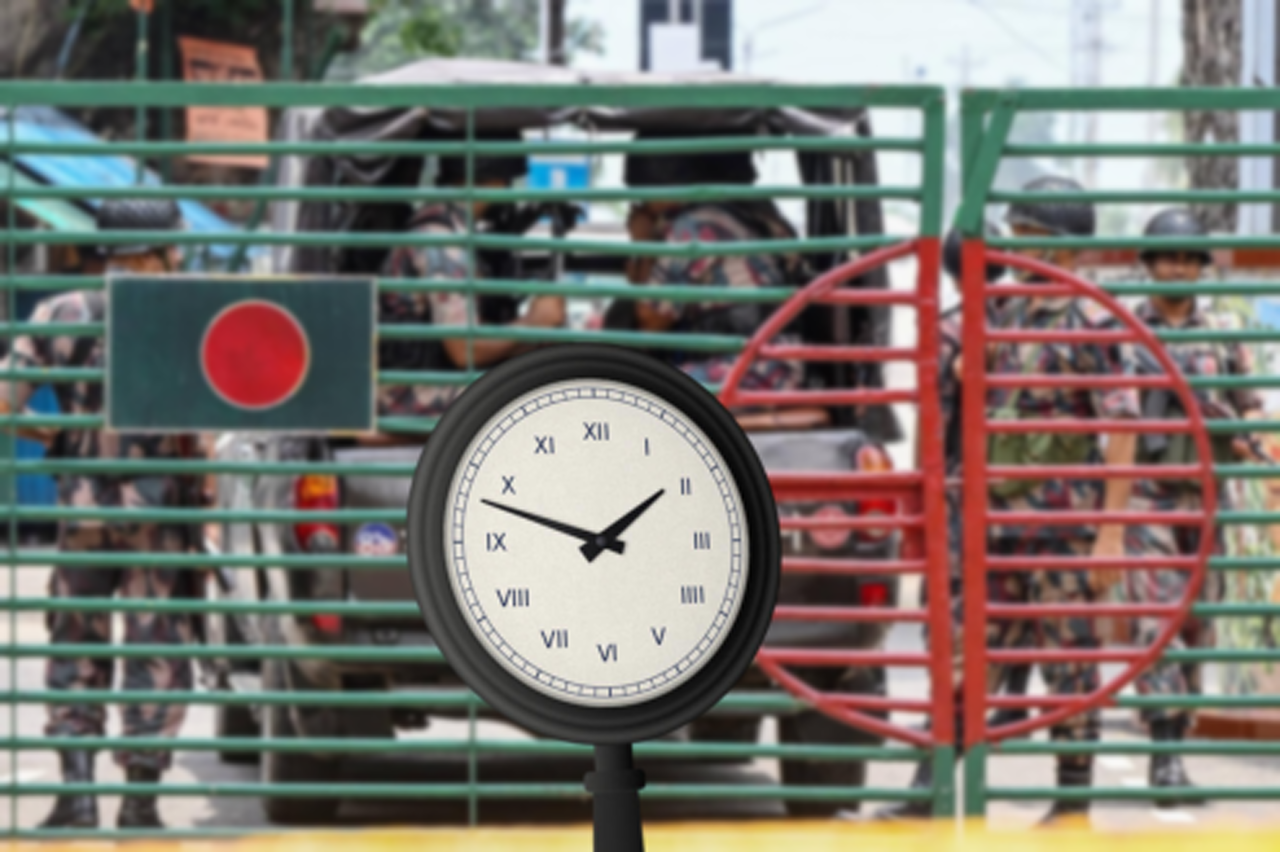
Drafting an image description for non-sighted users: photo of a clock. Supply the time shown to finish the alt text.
1:48
